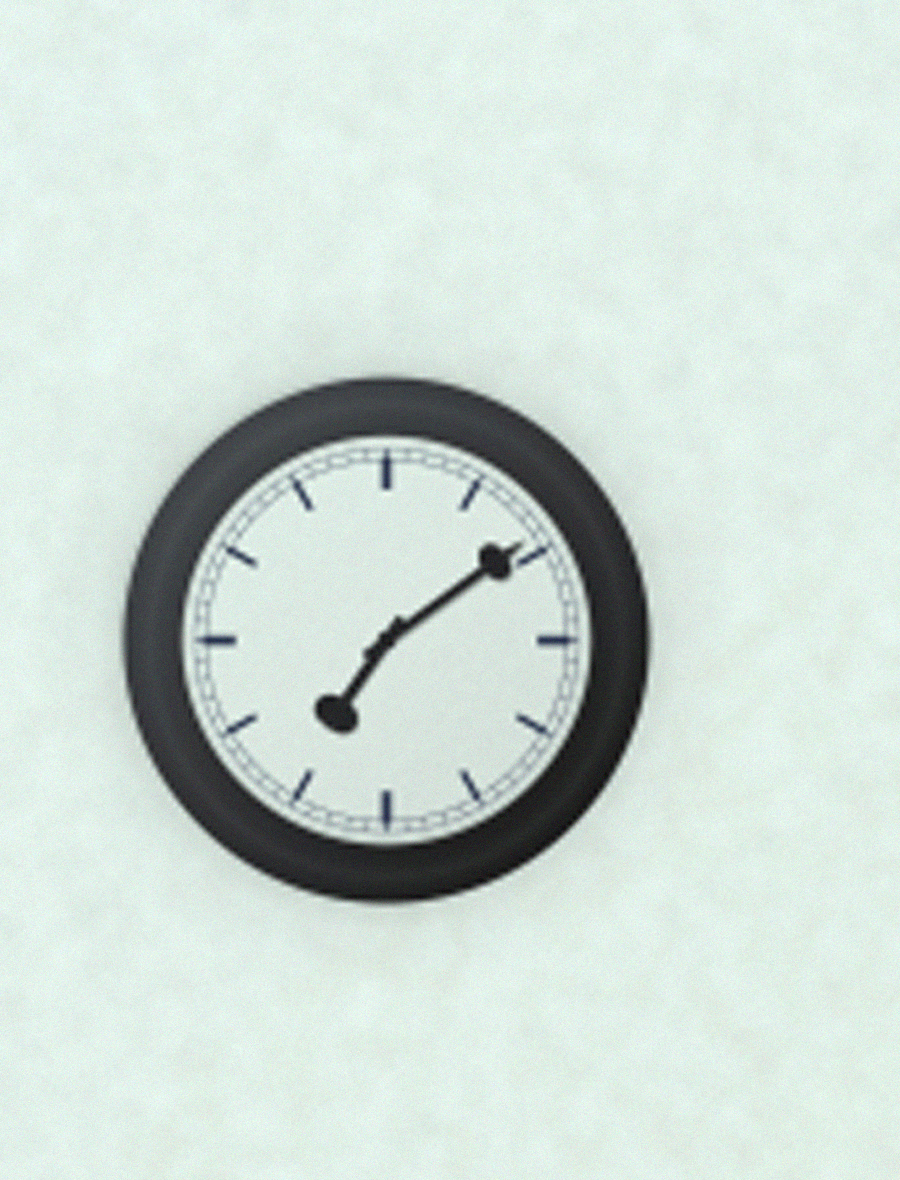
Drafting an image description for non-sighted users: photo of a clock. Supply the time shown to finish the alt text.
7:09
